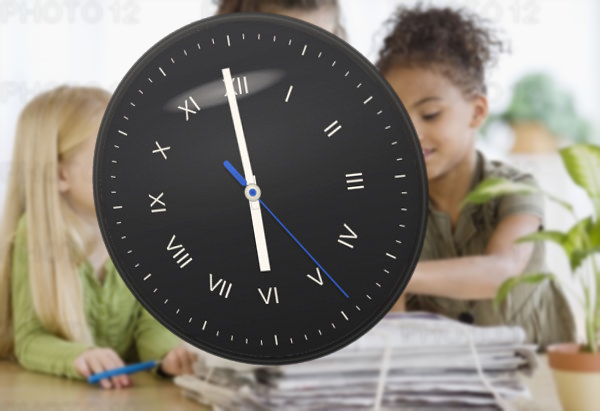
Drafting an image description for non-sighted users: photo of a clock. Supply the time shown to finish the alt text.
5:59:24
